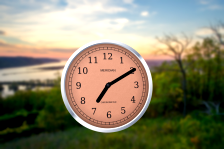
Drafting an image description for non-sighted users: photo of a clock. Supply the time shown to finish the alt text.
7:10
